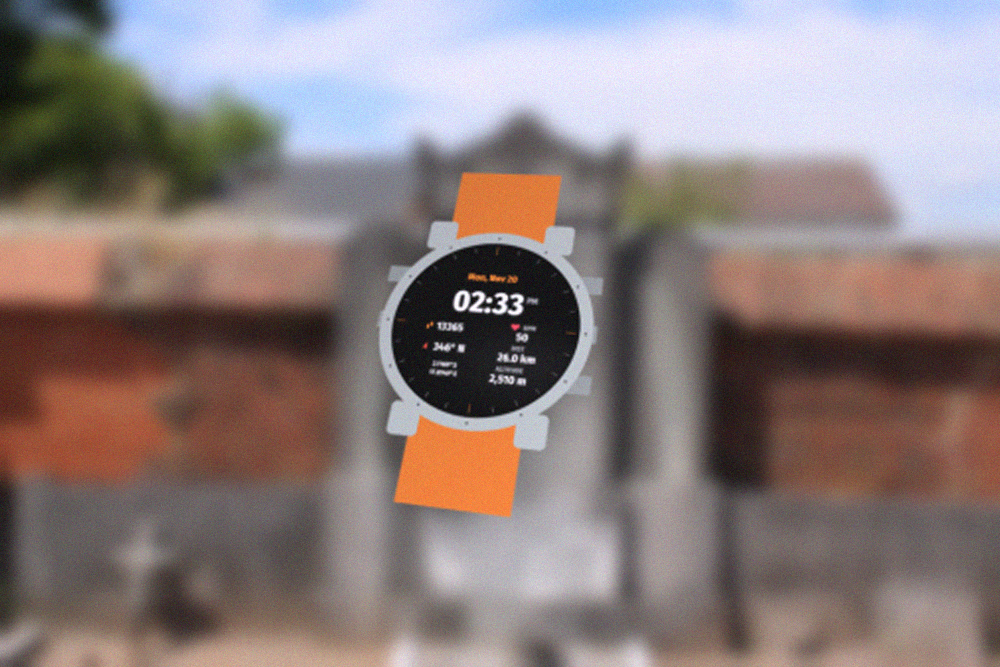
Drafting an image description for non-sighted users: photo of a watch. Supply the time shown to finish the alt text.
2:33
